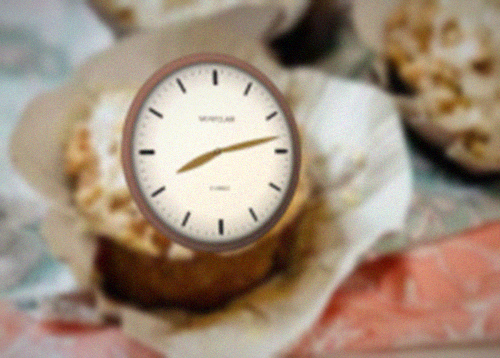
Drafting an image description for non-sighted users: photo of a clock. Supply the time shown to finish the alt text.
8:13
